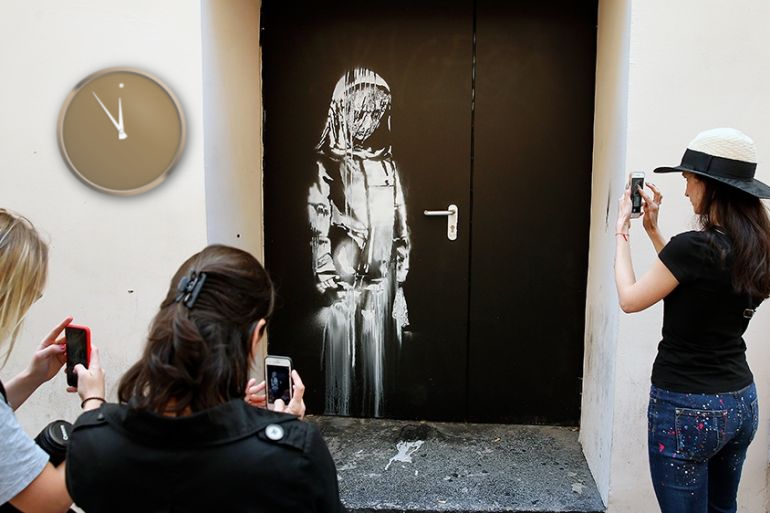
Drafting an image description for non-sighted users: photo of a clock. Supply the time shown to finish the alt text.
11:54
